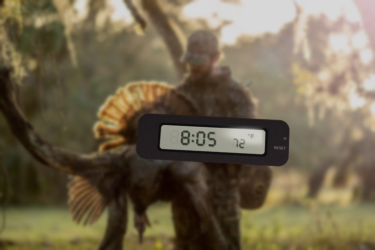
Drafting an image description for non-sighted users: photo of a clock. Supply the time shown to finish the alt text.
8:05
